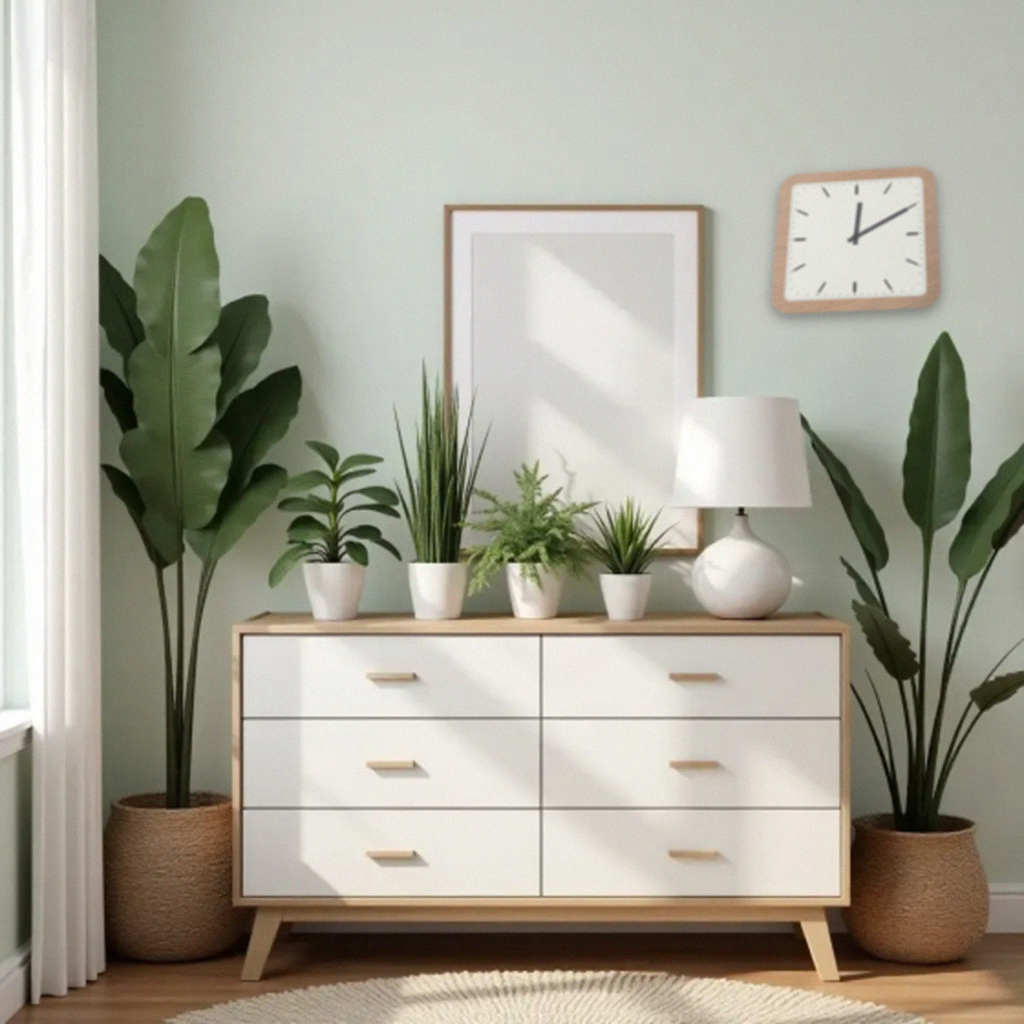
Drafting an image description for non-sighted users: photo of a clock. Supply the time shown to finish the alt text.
12:10
